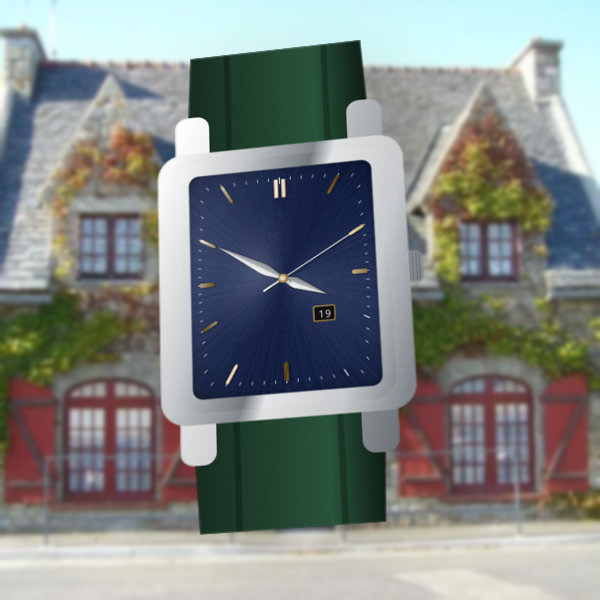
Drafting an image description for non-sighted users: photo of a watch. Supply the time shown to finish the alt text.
3:50:10
